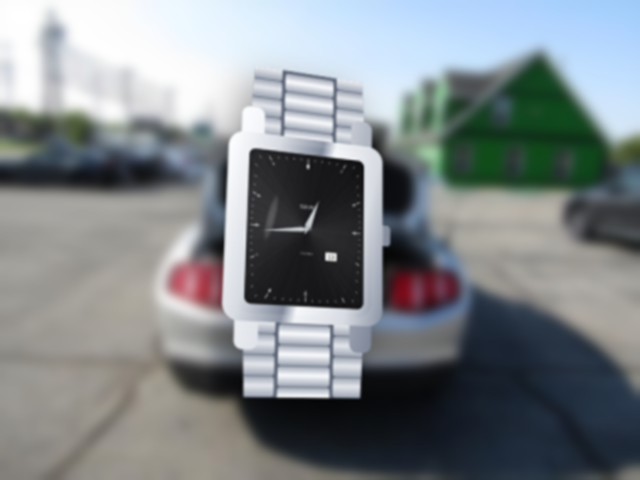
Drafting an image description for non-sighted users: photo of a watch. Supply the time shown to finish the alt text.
12:44
